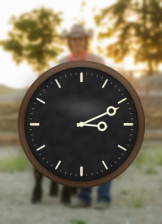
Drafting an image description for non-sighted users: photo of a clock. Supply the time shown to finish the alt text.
3:11
